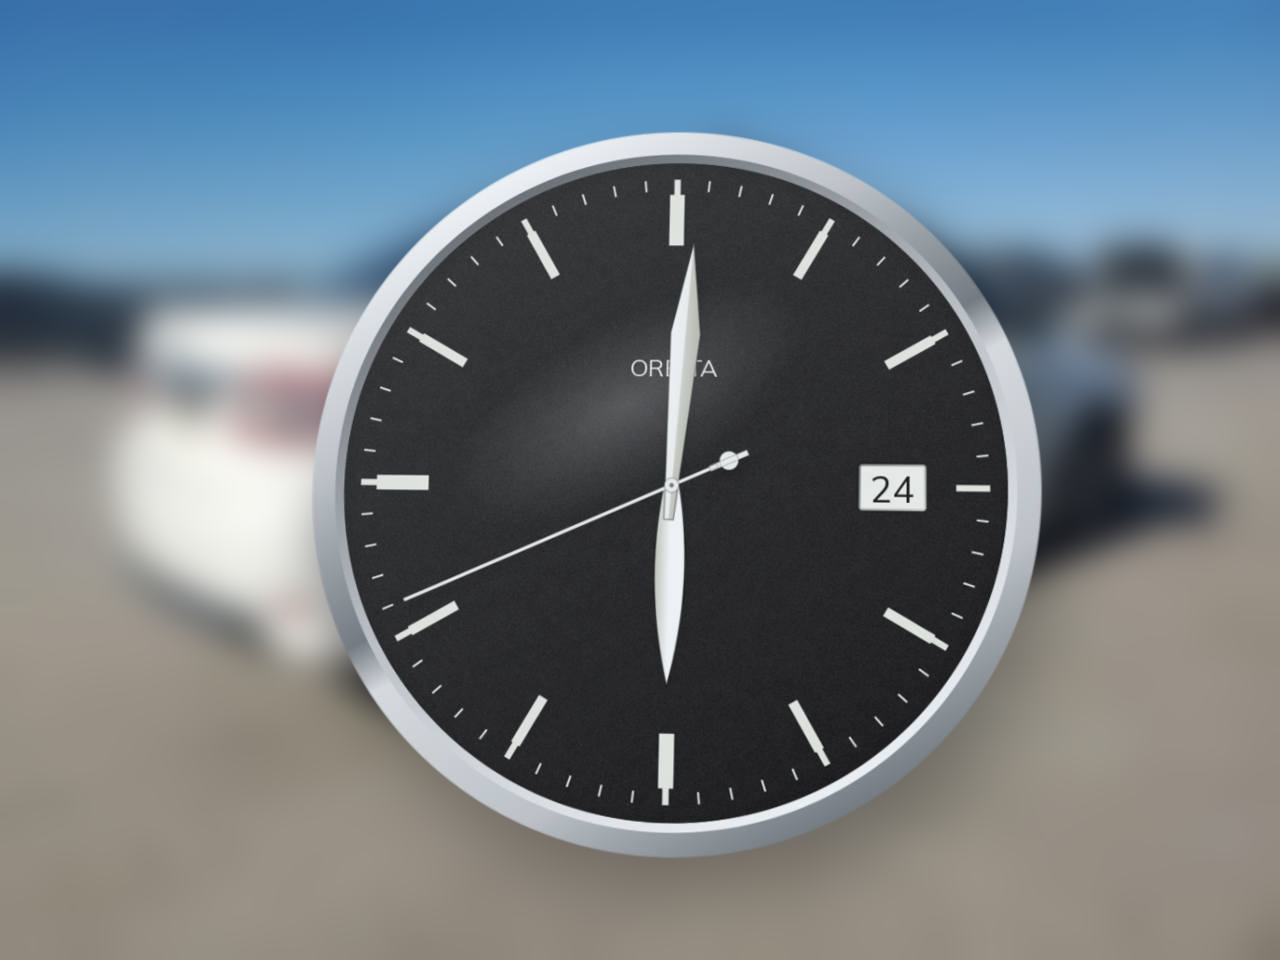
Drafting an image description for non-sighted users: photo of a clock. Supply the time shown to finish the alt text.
6:00:41
